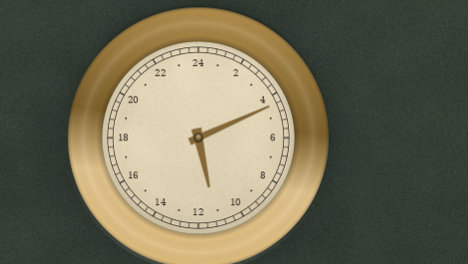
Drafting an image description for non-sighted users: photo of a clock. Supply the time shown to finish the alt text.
11:11
